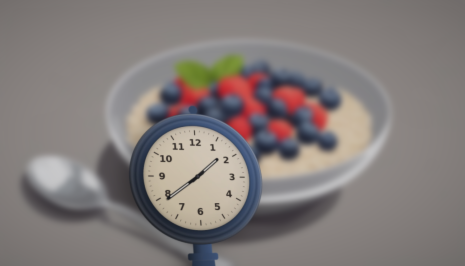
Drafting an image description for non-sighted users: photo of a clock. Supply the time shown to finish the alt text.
1:39
